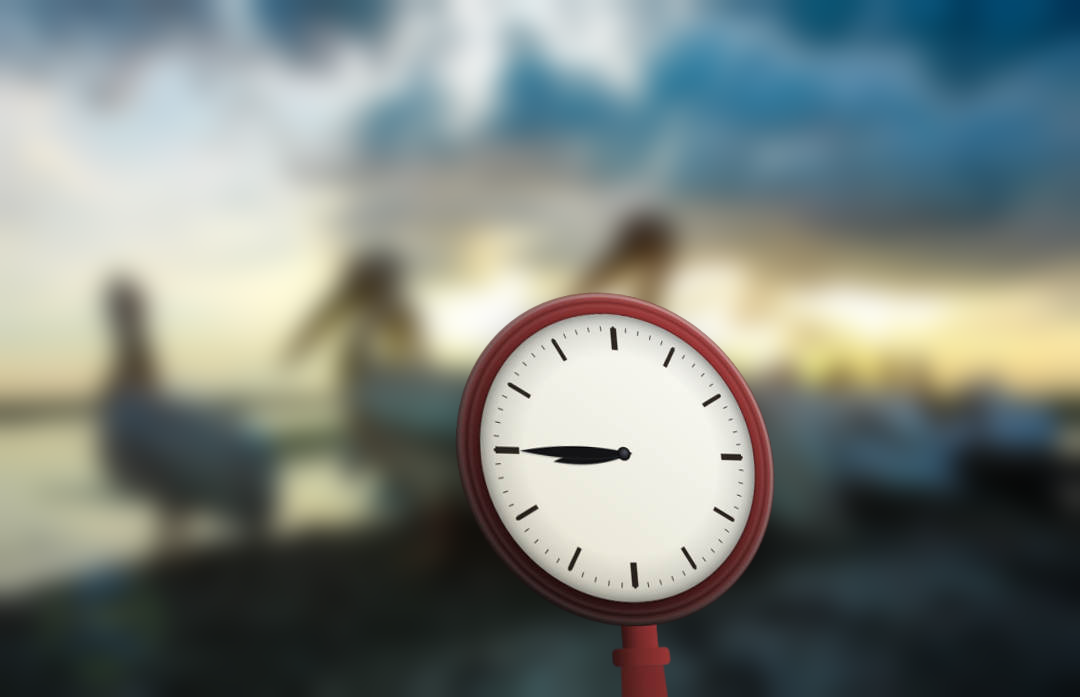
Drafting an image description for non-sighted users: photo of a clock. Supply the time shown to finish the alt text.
8:45
